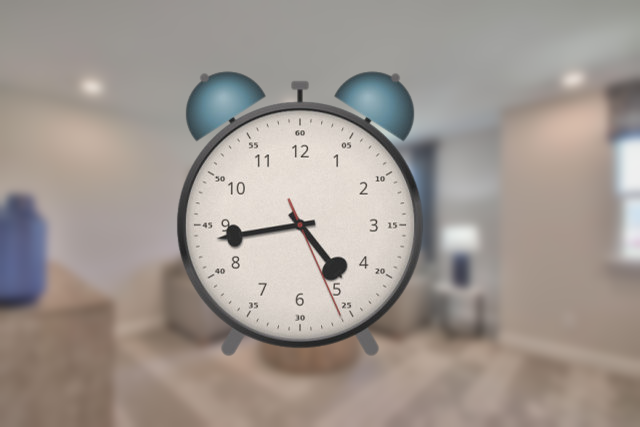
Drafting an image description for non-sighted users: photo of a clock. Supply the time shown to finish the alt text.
4:43:26
